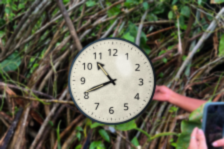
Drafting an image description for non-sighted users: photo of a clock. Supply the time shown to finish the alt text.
10:41
